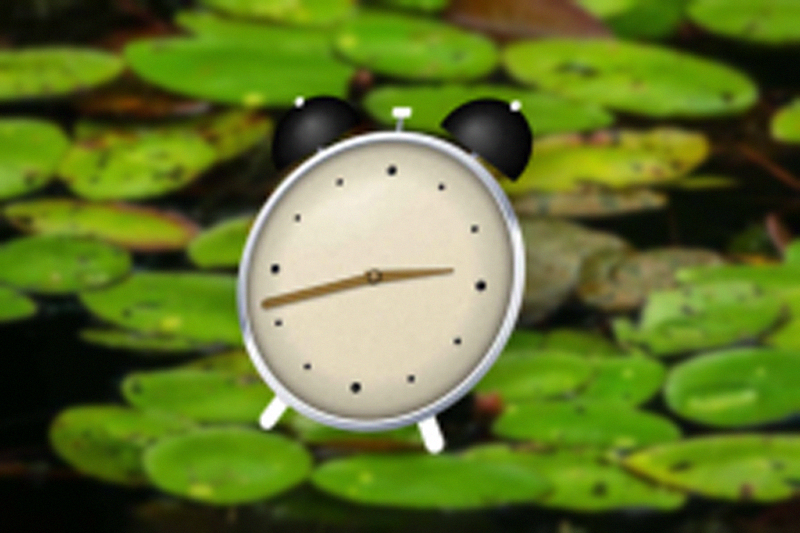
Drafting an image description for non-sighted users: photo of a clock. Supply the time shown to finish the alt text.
2:42
